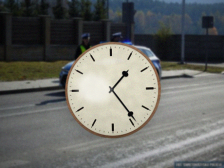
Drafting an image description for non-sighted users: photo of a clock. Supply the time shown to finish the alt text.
1:24
